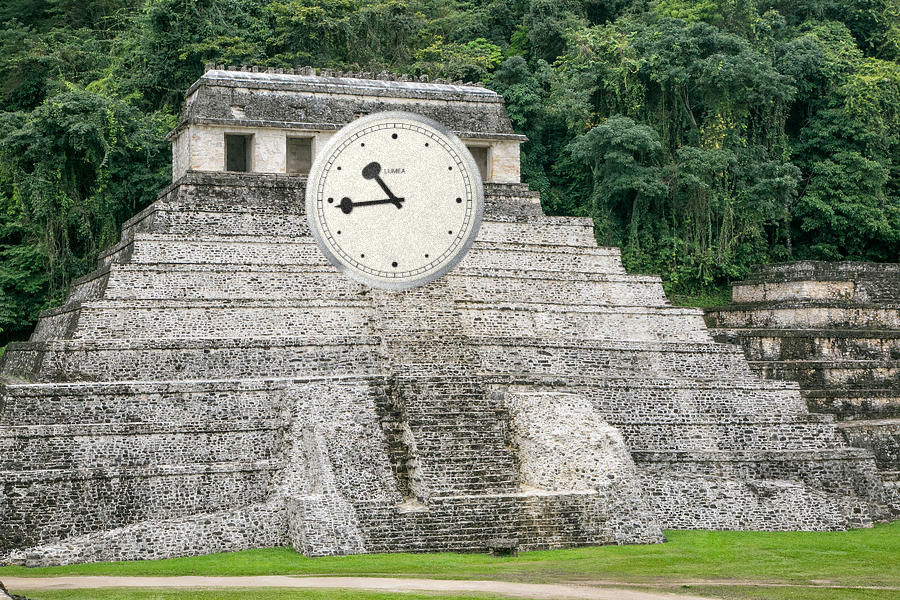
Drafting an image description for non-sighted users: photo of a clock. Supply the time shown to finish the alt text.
10:44
